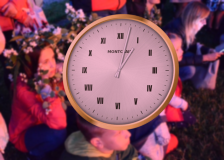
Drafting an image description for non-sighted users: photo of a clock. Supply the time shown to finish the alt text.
1:02
